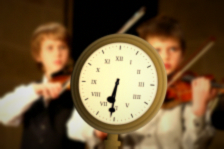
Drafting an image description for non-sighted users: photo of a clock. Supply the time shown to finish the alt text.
6:31
